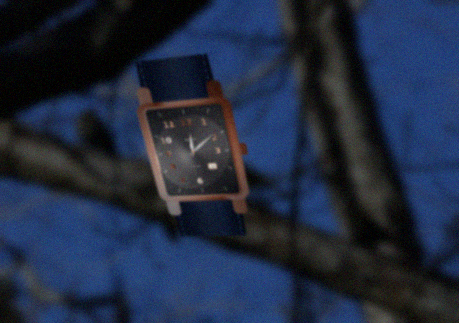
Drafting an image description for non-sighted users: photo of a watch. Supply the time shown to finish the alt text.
12:09
